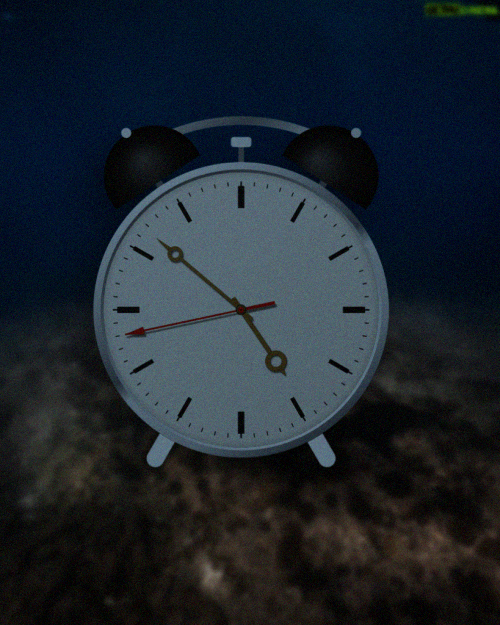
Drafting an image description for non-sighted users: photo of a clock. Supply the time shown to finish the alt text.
4:51:43
